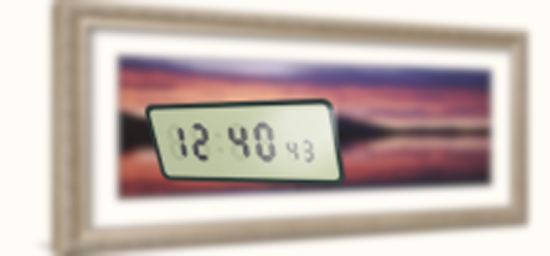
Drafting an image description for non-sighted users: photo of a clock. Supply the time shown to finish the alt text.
12:40:43
